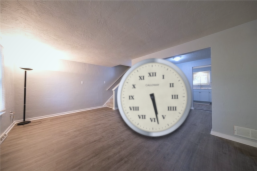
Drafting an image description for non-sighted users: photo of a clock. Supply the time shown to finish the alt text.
5:28
